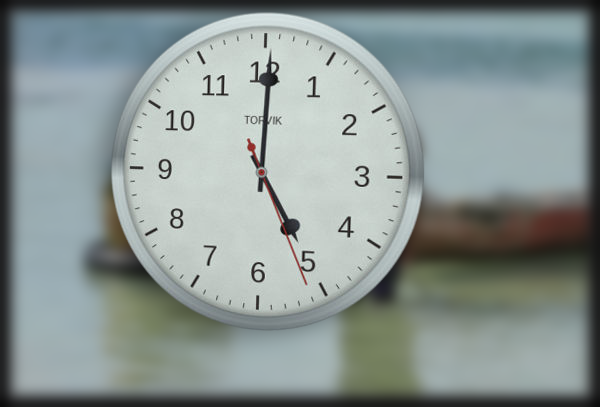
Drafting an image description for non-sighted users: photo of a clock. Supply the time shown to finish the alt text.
5:00:26
